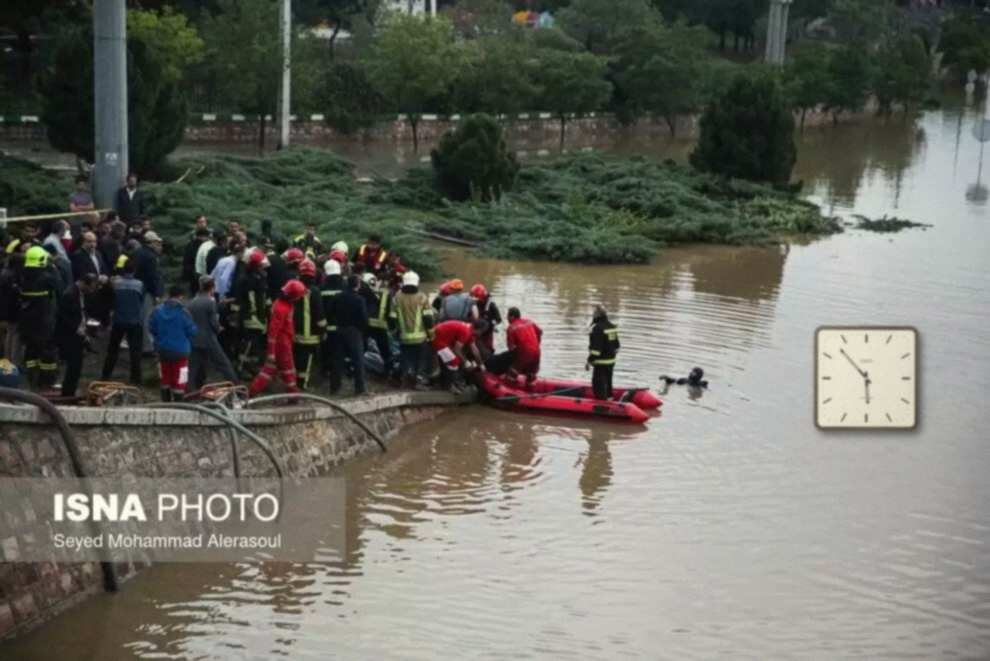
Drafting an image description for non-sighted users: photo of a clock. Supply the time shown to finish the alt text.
5:53
